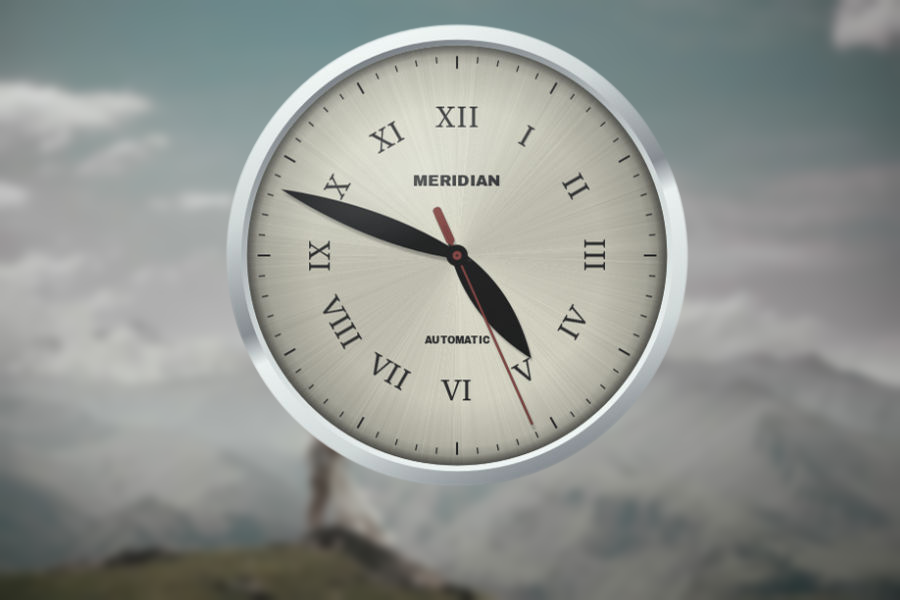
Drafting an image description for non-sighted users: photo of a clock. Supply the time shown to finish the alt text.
4:48:26
